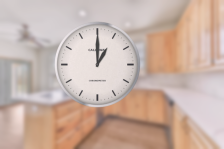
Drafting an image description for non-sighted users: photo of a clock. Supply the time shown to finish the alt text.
1:00
